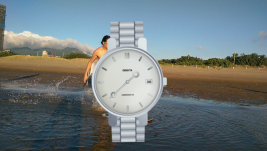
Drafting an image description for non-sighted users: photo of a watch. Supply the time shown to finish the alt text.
1:38
